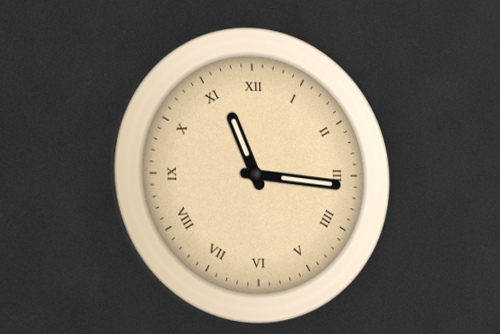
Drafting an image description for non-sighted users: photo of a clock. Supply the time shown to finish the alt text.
11:16
